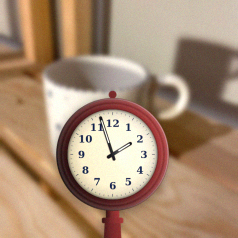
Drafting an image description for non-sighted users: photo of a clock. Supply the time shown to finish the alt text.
1:57
